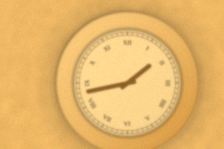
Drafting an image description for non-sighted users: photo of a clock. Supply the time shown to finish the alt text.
1:43
